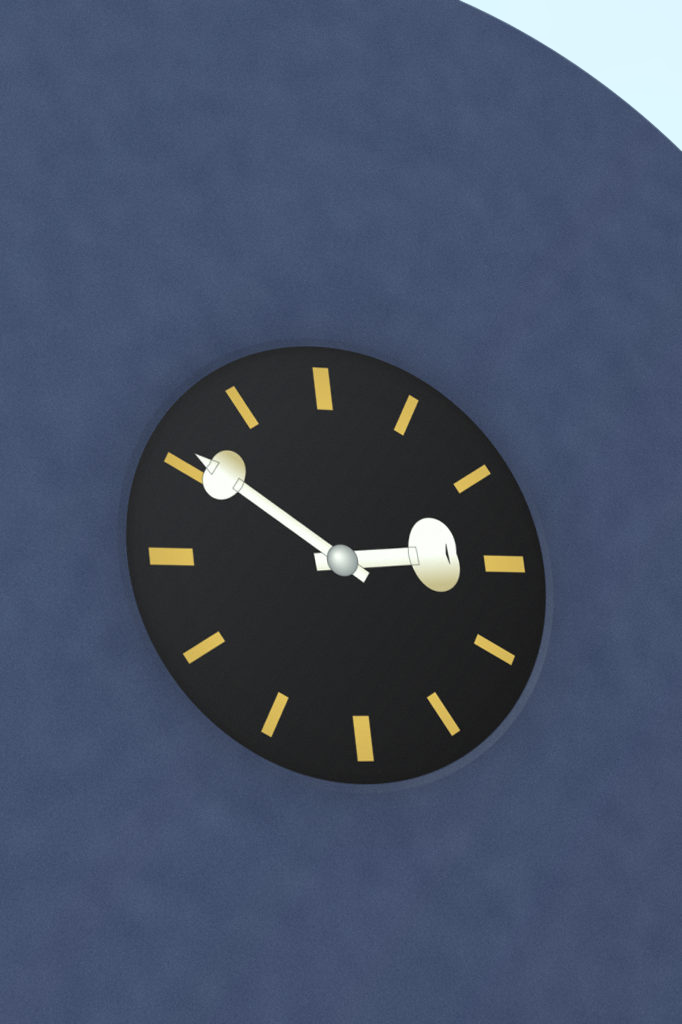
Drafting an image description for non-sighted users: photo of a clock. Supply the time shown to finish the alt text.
2:51
